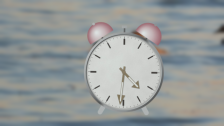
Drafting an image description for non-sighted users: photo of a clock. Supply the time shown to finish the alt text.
4:31
